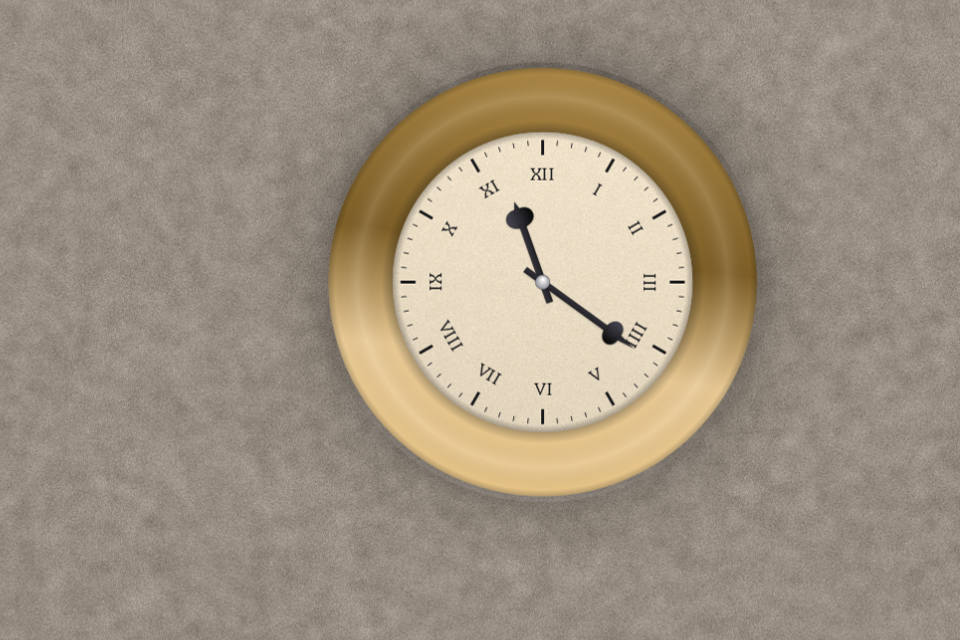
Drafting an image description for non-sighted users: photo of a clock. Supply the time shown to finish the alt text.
11:21
